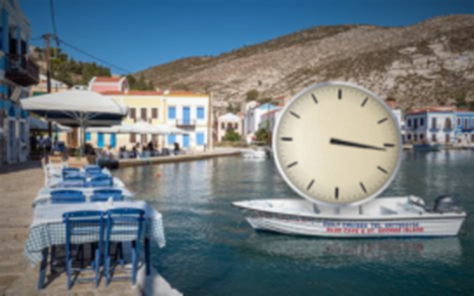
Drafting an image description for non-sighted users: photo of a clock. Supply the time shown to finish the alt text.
3:16
